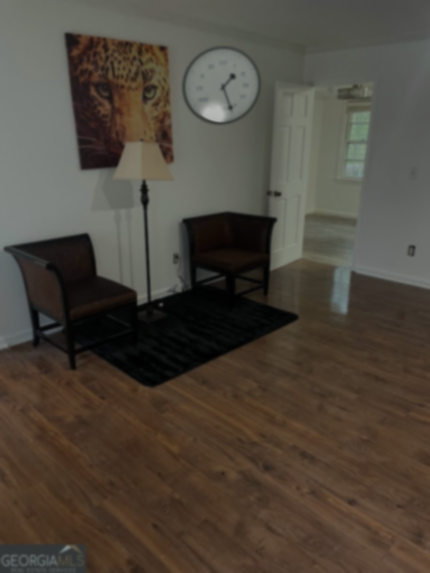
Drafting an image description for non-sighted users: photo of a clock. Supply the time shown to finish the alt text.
1:27
